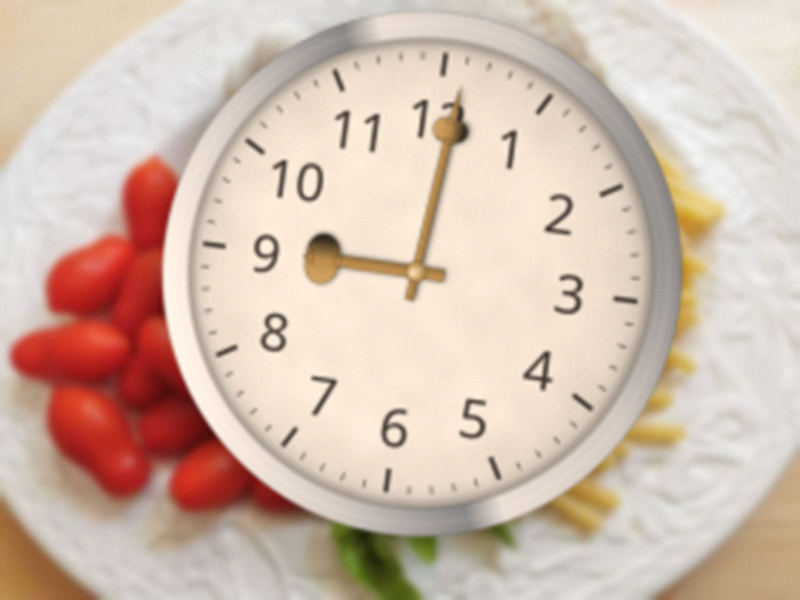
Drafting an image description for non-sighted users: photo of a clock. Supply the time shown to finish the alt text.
9:01
